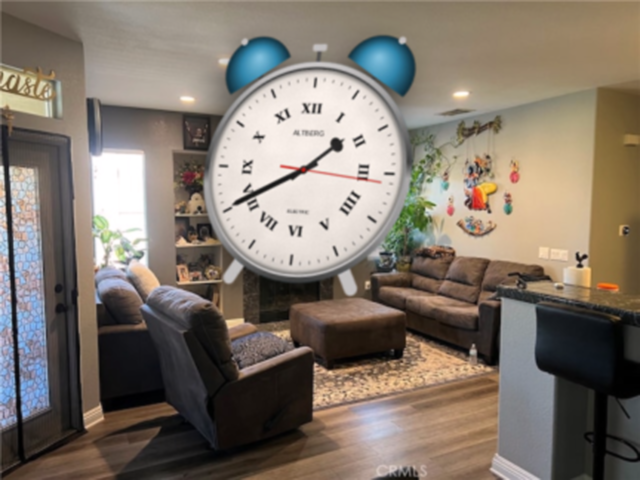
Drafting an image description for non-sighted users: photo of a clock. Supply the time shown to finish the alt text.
1:40:16
